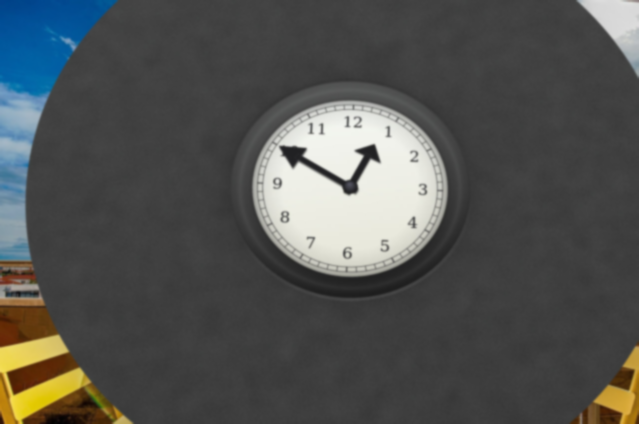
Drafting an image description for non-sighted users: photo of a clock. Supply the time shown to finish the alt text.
12:50
